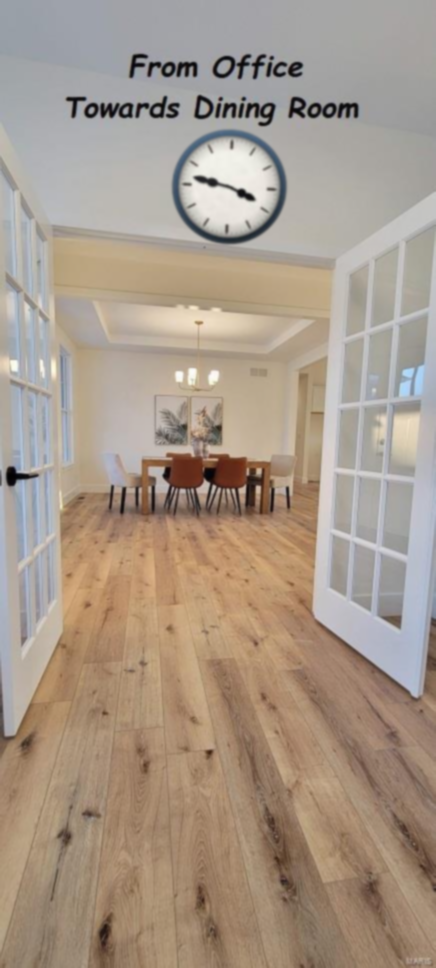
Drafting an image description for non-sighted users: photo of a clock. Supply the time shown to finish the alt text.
3:47
